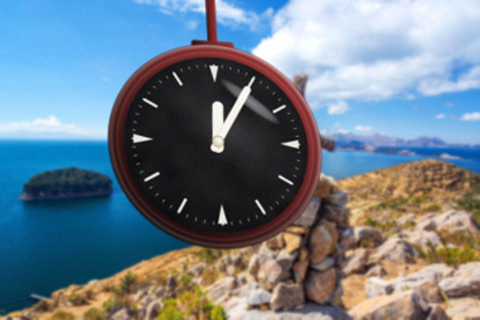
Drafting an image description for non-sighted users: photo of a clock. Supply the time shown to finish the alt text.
12:05
